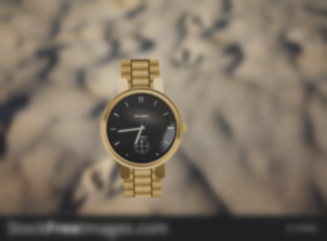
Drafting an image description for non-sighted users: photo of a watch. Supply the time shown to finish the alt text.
6:44
